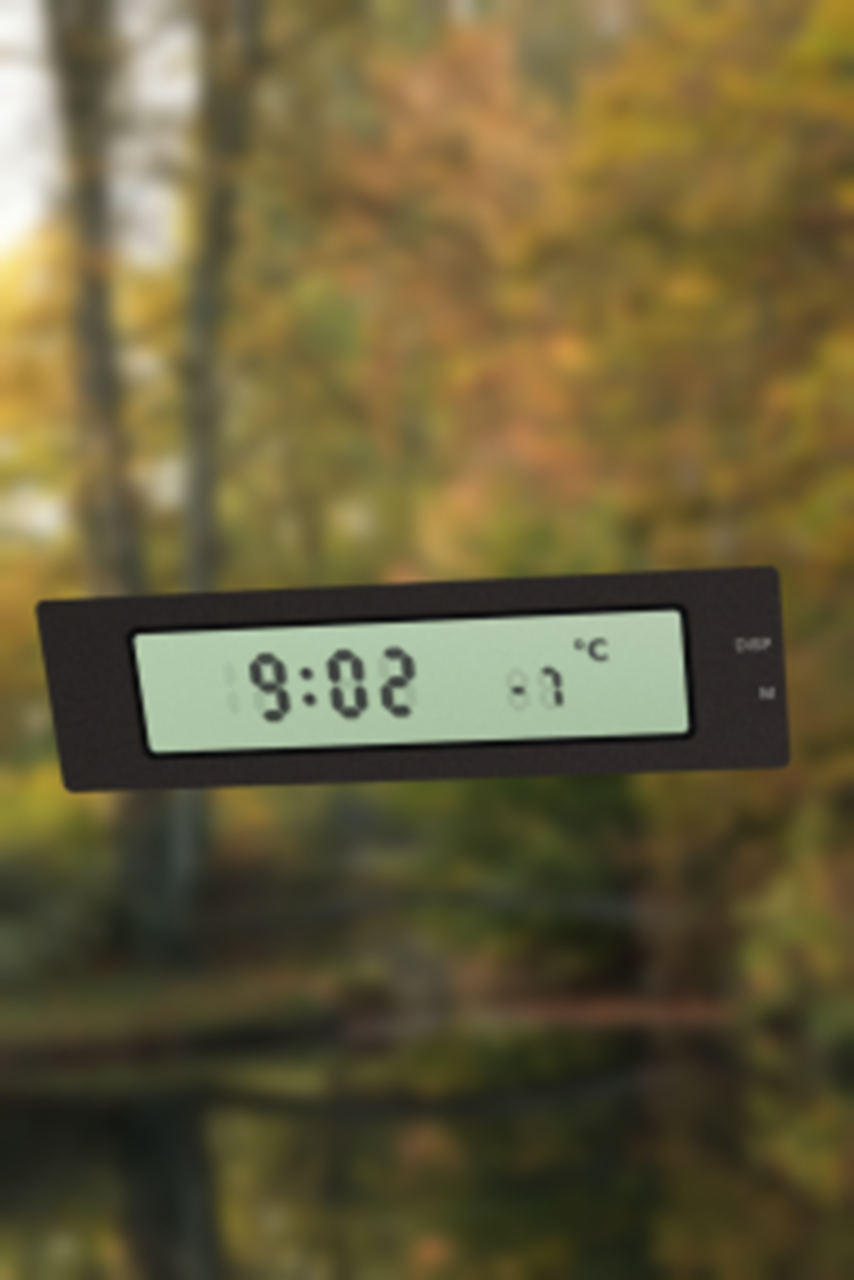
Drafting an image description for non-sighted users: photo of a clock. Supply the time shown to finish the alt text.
9:02
